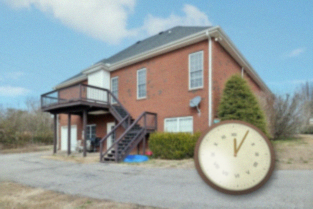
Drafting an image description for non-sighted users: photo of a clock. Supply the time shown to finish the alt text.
12:05
